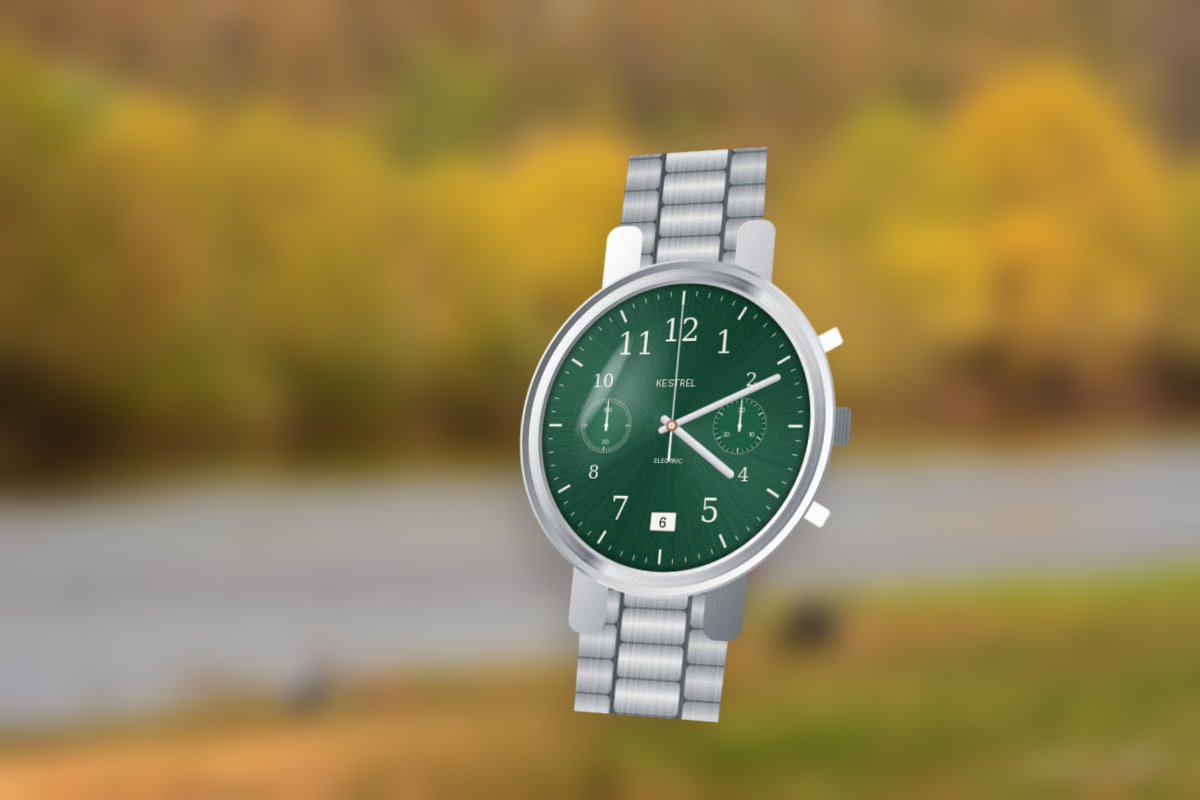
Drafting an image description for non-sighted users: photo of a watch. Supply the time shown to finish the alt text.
4:11
